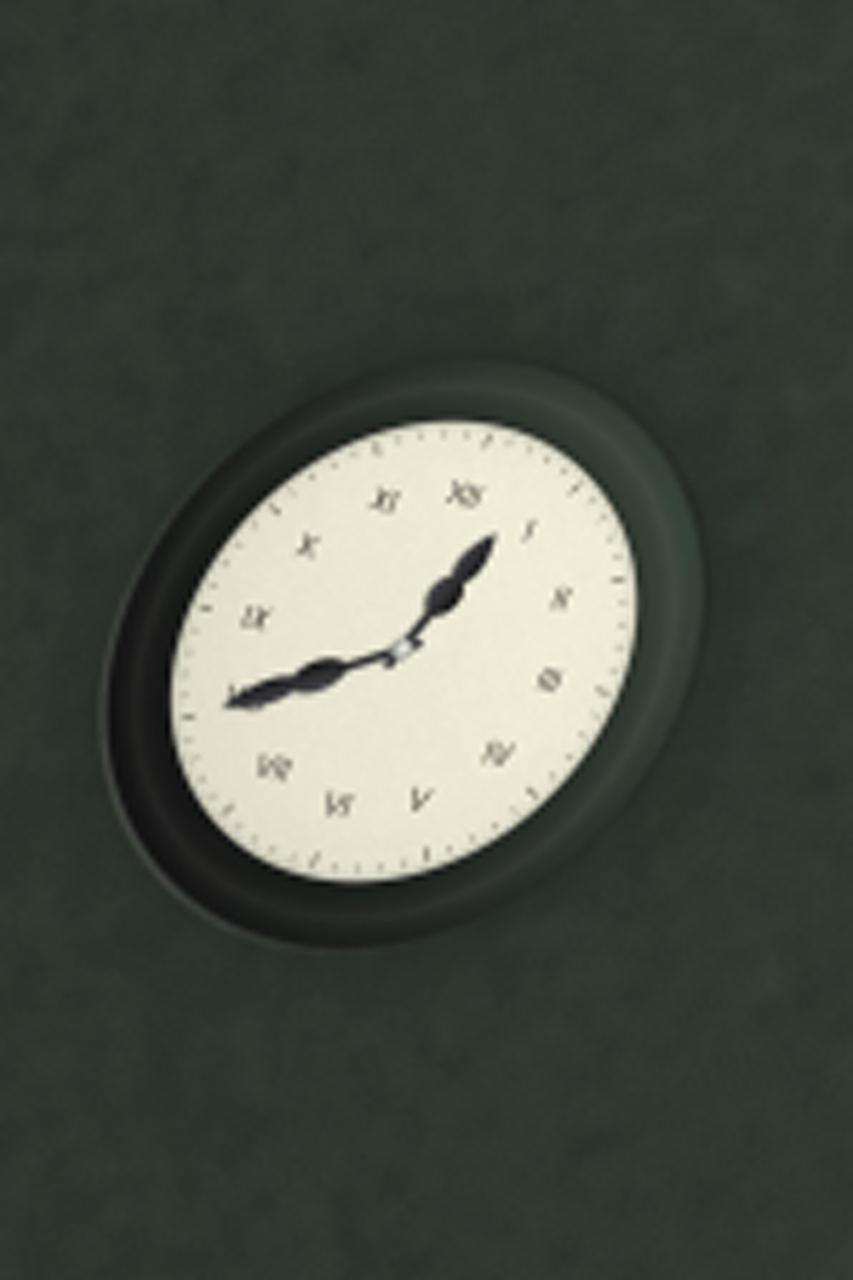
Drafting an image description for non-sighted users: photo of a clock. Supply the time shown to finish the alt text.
12:40
